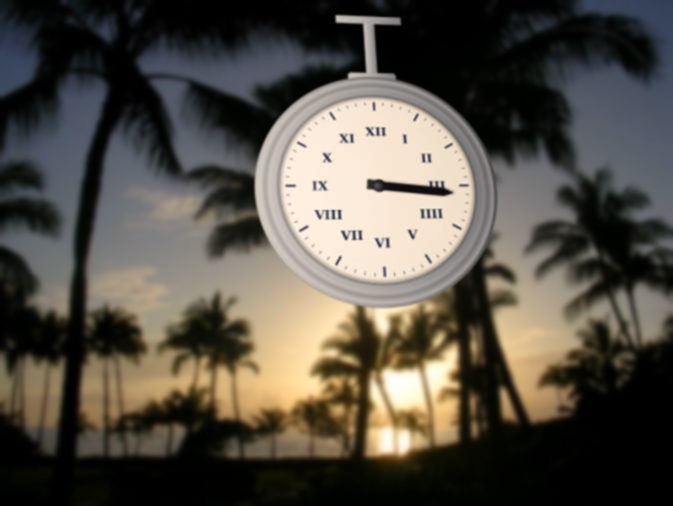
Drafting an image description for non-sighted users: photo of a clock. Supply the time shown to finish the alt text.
3:16
